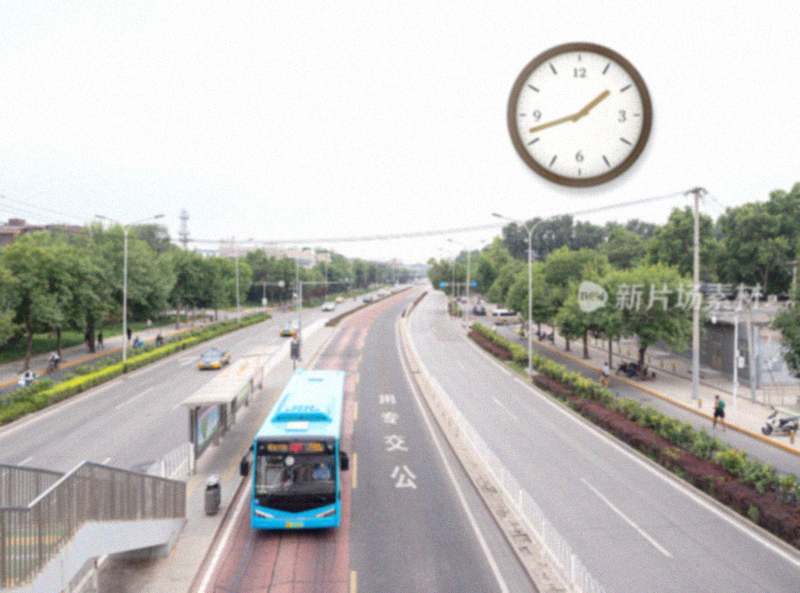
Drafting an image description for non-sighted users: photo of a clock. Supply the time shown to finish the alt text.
1:42
